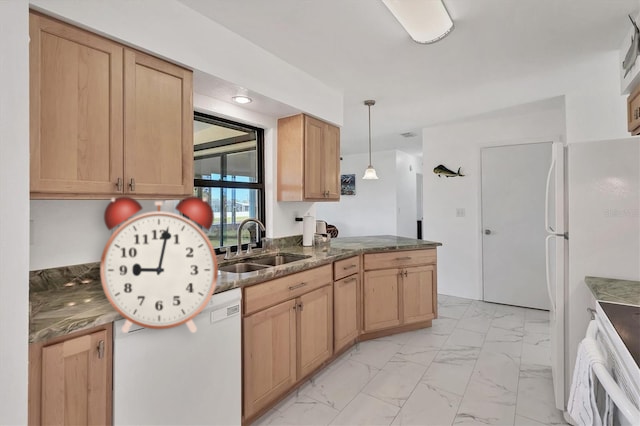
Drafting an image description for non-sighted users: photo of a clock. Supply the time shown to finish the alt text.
9:02
